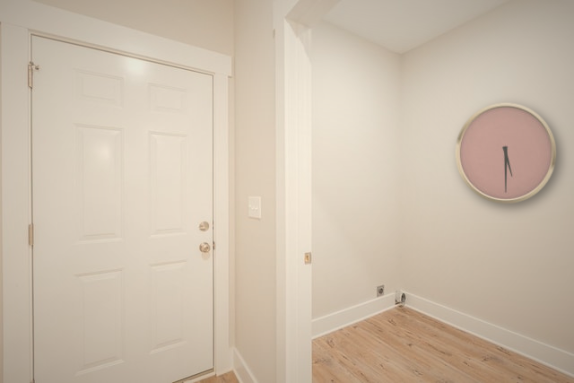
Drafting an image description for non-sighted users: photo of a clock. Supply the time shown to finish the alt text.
5:30
